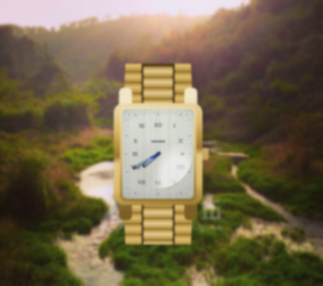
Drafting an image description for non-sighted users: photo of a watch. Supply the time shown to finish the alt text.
7:40
